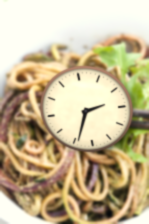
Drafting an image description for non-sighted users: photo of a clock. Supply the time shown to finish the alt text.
2:34
